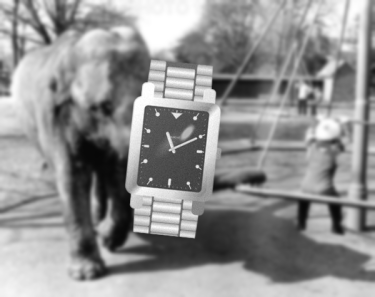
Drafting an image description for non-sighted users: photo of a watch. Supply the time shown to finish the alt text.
11:10
